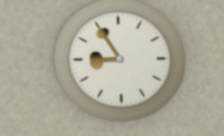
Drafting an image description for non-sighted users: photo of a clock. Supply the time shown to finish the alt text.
8:55
